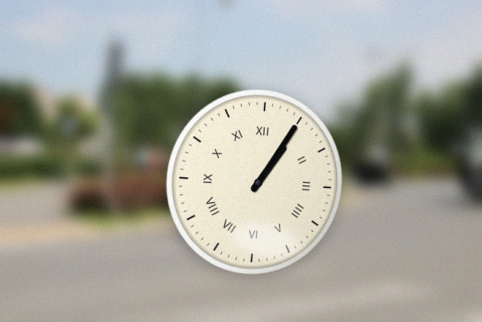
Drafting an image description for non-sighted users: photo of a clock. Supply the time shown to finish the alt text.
1:05
